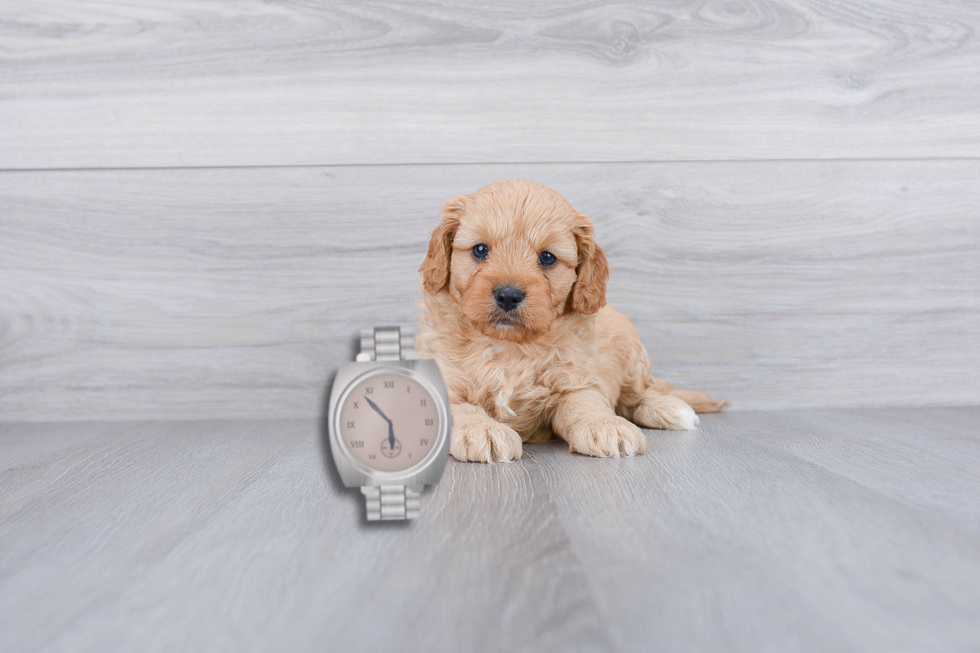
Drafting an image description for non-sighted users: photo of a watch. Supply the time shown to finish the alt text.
5:53
